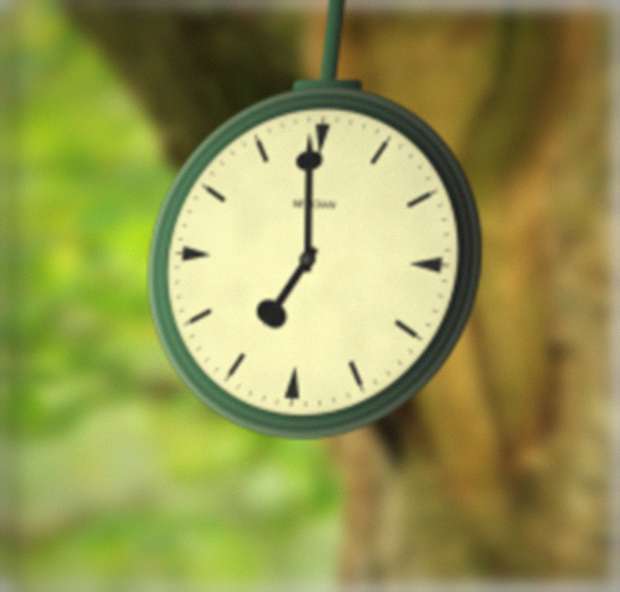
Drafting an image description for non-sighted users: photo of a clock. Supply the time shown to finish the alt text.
6:59
